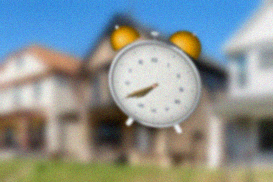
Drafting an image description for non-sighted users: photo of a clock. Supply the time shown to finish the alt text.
7:40
